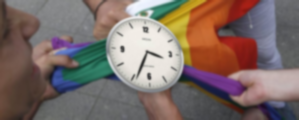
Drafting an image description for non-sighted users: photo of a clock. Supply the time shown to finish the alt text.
3:34
